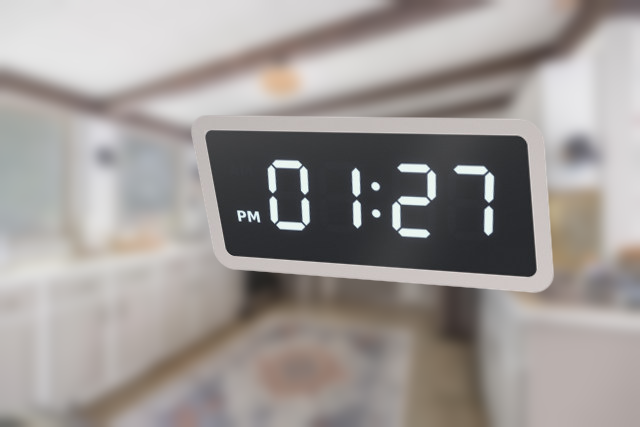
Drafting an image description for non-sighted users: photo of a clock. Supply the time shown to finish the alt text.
1:27
